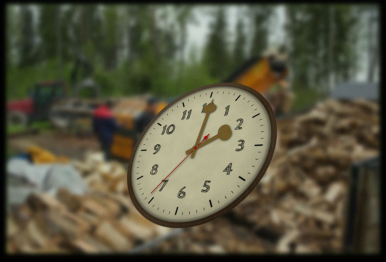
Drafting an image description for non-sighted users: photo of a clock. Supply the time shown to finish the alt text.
2:00:36
